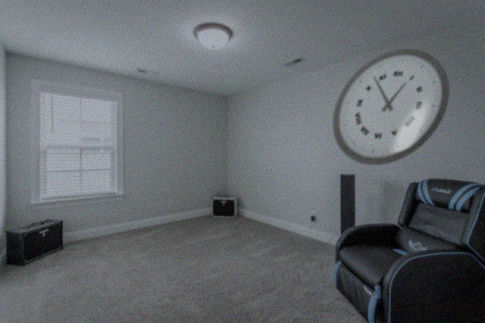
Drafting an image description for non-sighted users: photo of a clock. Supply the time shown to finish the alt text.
12:53
